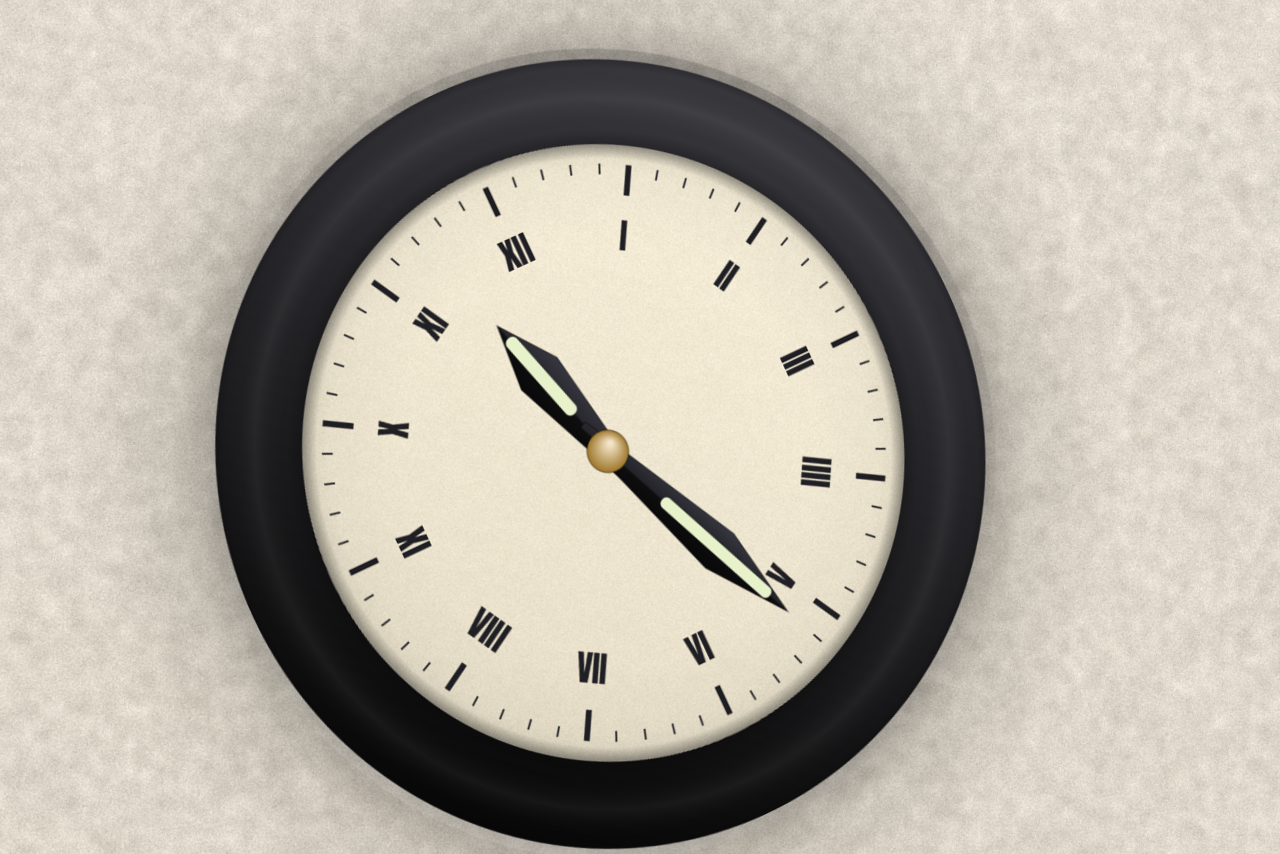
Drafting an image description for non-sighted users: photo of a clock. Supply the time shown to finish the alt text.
11:26
